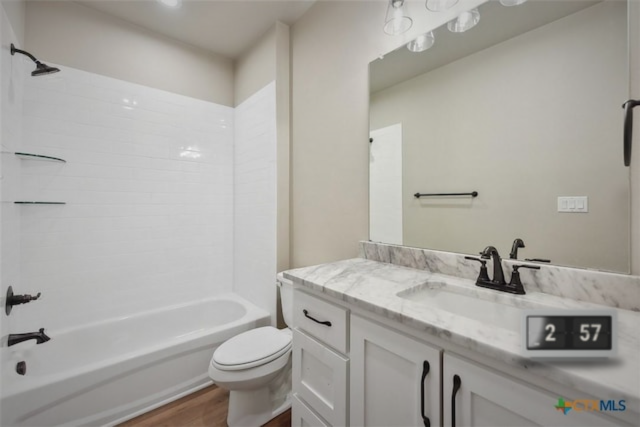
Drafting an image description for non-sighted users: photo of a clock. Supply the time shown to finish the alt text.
2:57
